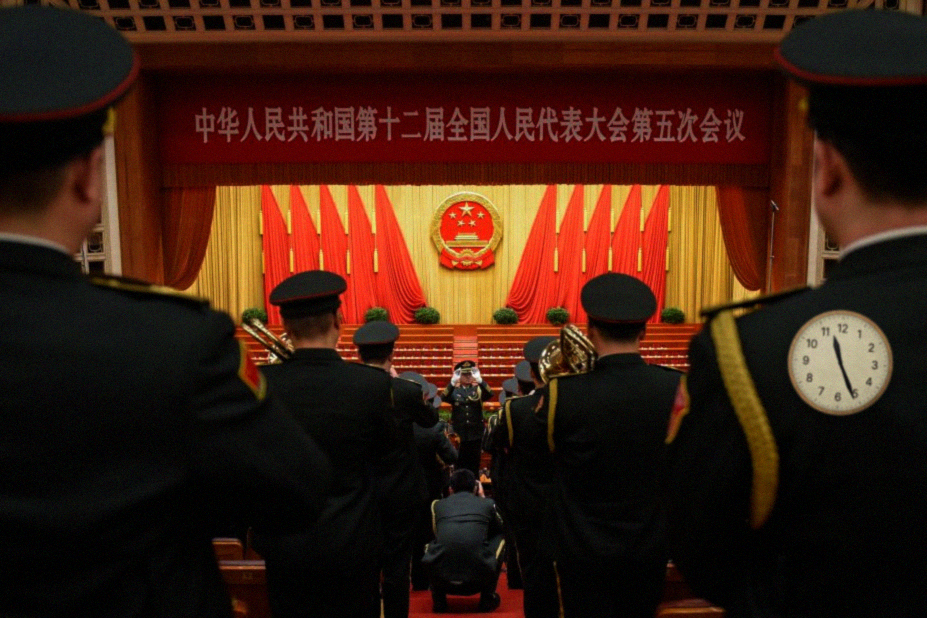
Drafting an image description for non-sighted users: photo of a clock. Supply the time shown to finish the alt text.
11:26
